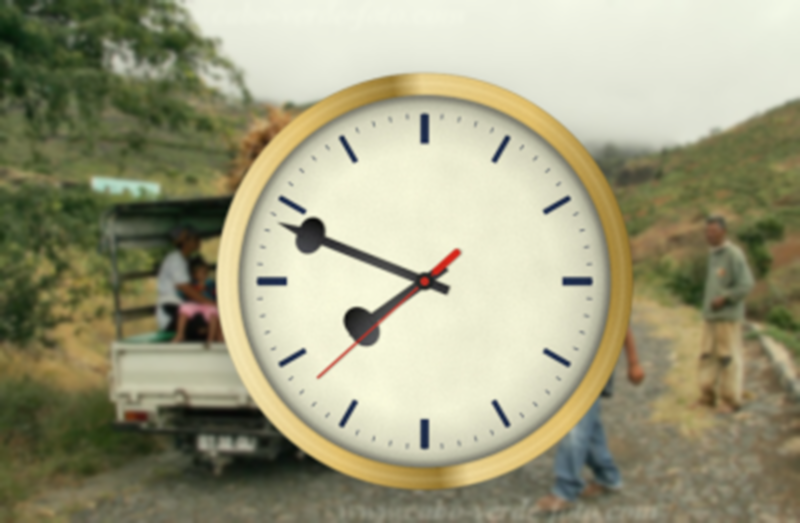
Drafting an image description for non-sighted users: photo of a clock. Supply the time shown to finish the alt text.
7:48:38
